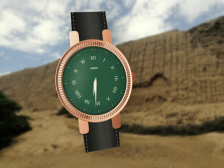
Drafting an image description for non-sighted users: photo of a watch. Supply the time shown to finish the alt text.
6:31
